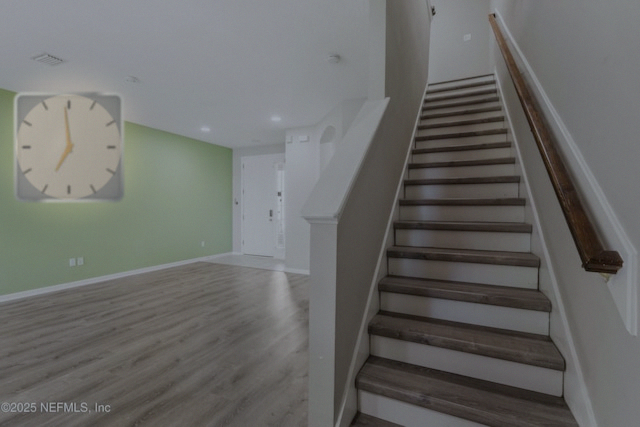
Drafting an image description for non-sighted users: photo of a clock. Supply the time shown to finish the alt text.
6:59
